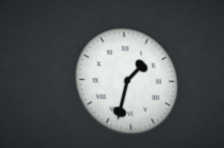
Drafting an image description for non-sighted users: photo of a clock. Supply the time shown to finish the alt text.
1:33
